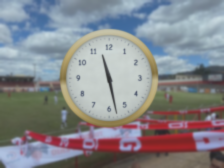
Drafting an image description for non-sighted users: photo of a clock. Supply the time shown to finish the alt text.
11:28
